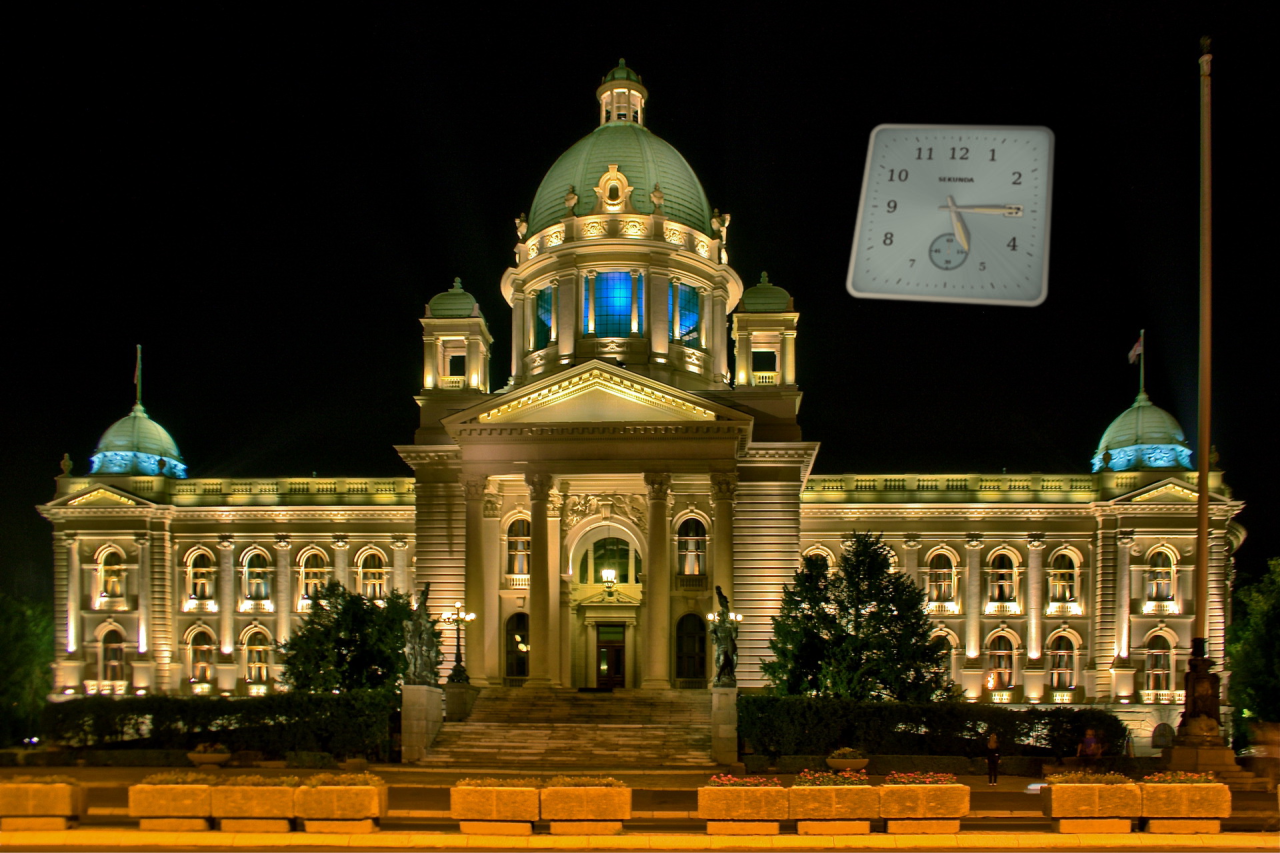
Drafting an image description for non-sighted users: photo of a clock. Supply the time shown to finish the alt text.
5:15
